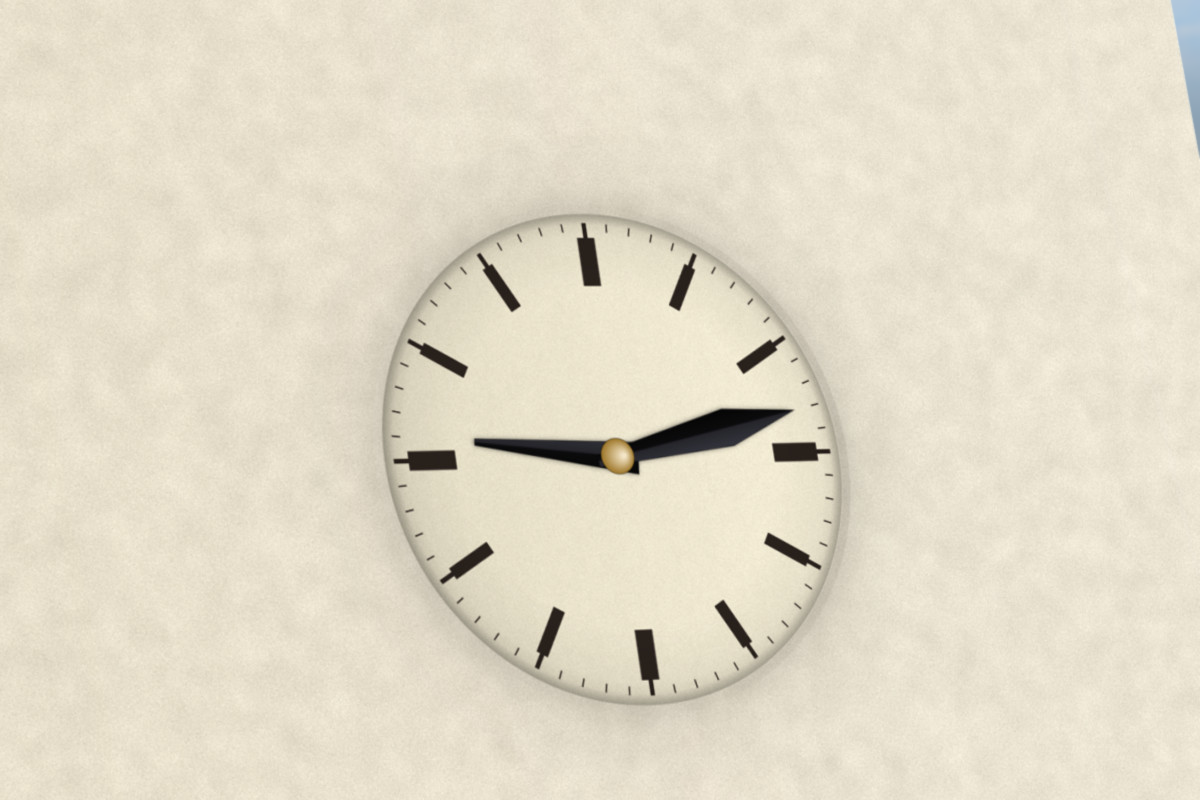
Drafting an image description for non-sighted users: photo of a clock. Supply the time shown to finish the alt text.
9:13
